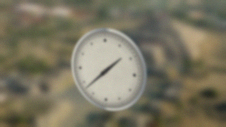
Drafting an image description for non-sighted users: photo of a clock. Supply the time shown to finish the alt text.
1:38
